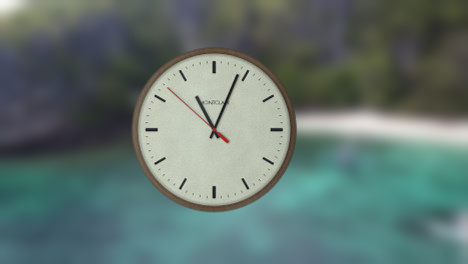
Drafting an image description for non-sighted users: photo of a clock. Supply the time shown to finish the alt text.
11:03:52
